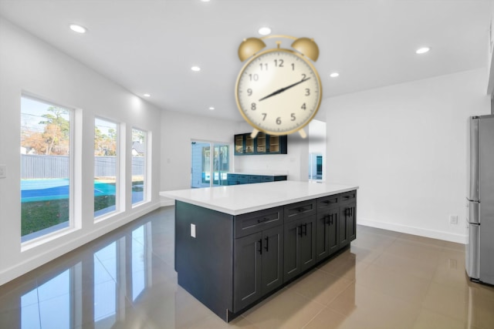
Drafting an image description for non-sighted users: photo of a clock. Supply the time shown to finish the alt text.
8:11
